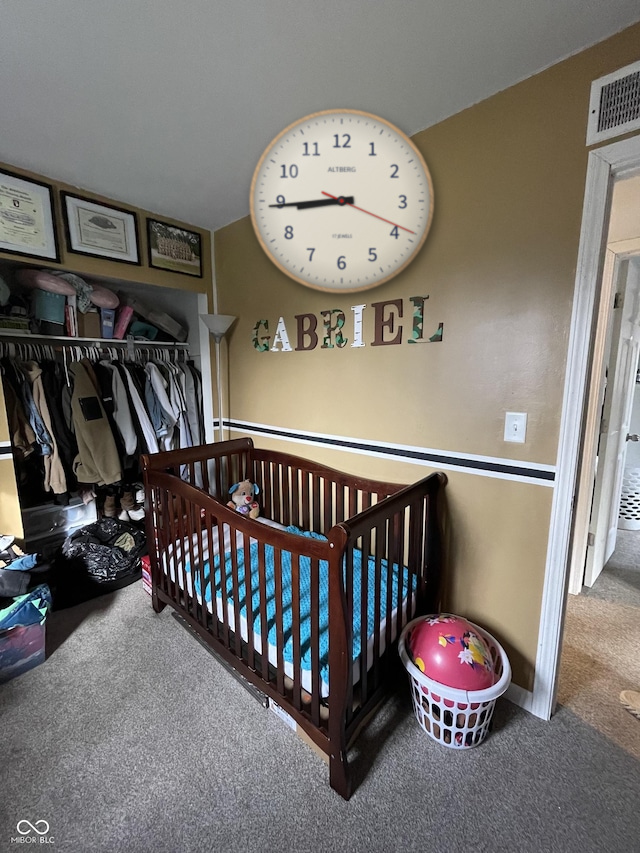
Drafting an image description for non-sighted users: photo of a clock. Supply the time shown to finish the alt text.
8:44:19
